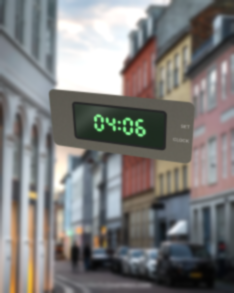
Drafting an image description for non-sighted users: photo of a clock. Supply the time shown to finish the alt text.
4:06
